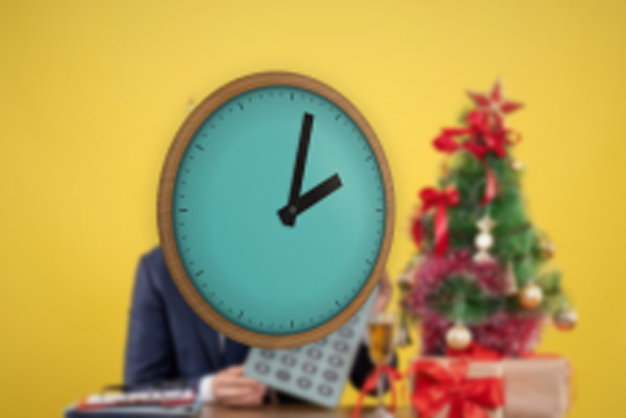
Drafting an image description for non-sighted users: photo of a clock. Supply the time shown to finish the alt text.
2:02
